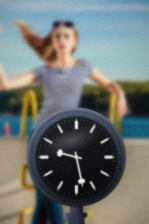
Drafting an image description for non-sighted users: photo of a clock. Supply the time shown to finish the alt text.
9:28
